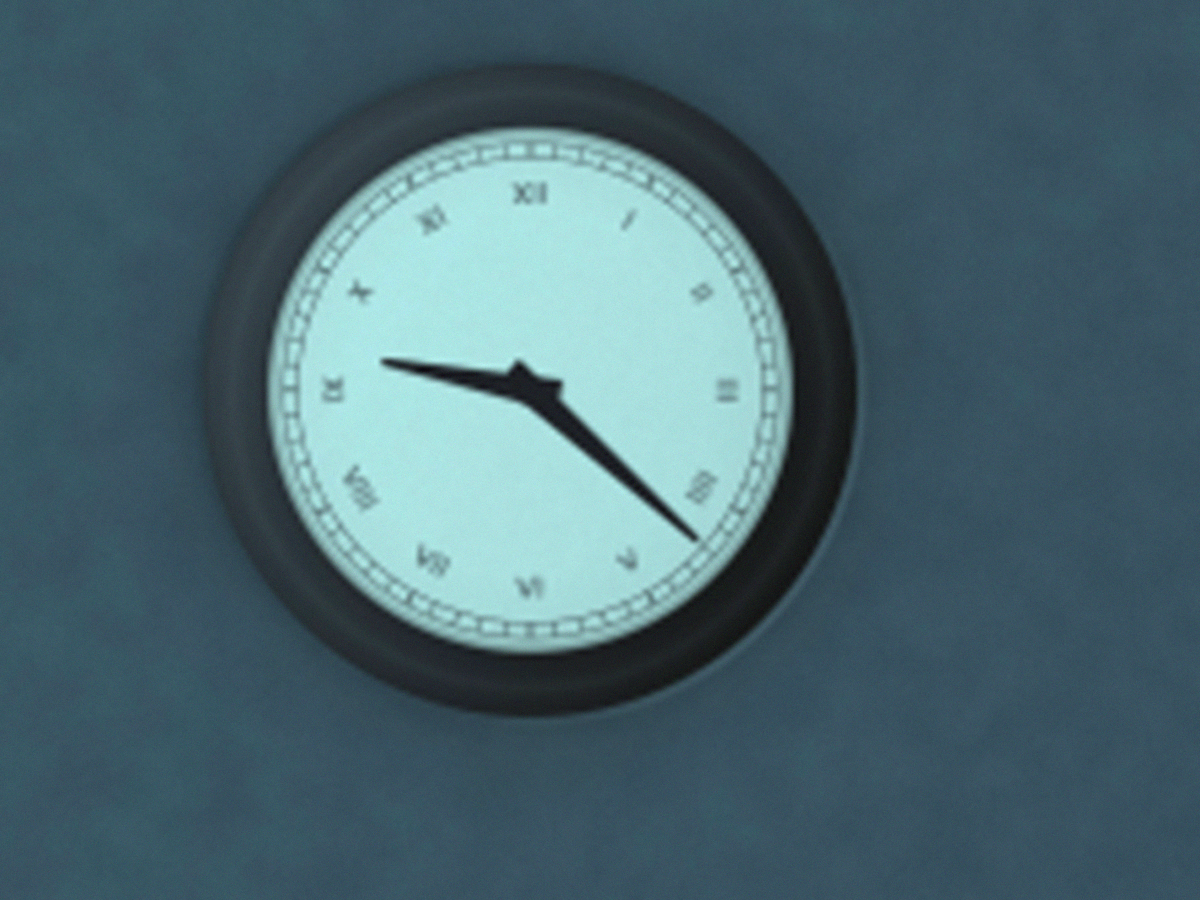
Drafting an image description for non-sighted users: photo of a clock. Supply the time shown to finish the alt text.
9:22
